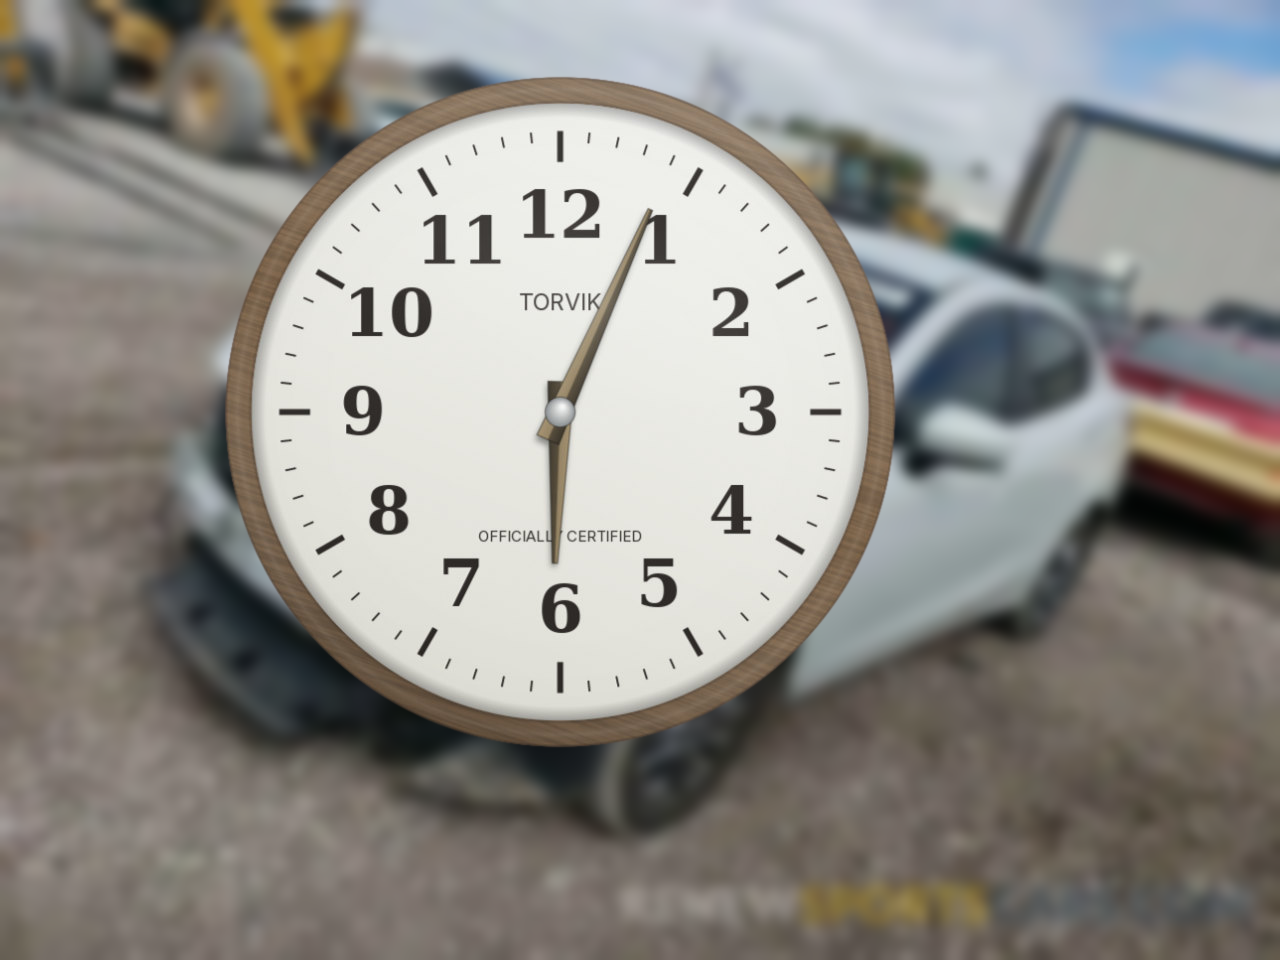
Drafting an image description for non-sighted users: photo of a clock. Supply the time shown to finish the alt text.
6:04
